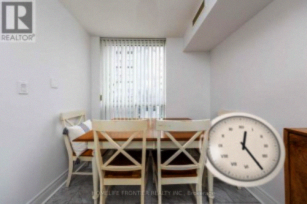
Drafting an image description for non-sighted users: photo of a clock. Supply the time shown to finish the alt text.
12:25
